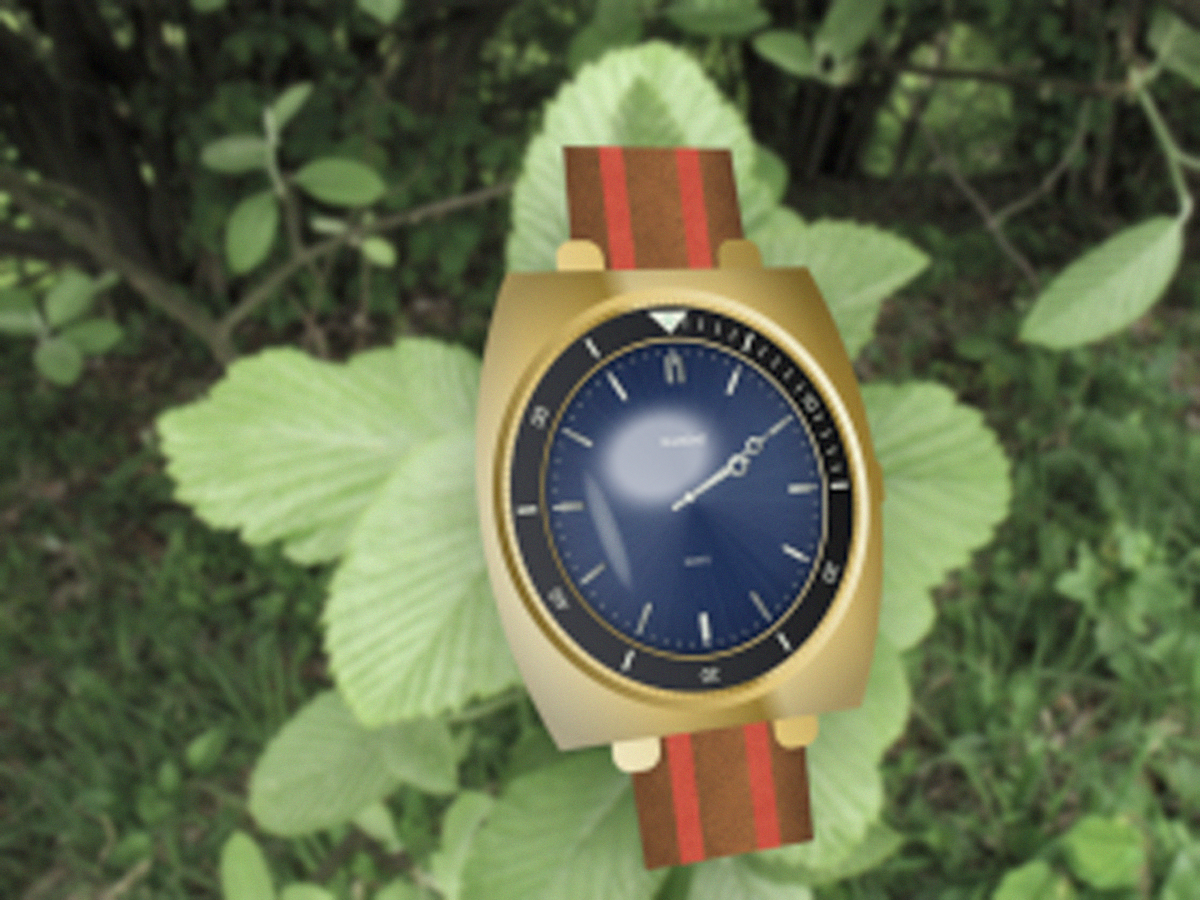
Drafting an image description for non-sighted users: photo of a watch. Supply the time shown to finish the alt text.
2:10
